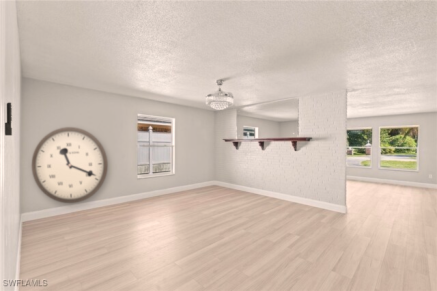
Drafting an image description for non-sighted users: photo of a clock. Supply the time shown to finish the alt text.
11:19
